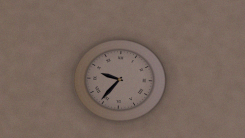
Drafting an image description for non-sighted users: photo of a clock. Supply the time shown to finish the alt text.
9:36
